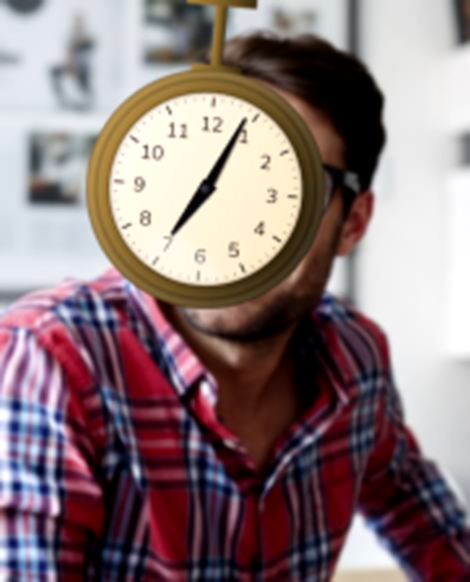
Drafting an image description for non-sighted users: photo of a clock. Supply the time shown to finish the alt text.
7:04
